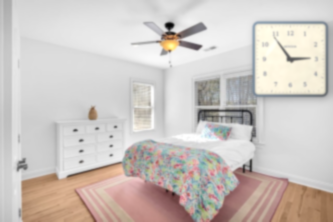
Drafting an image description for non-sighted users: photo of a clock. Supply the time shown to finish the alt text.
2:54
